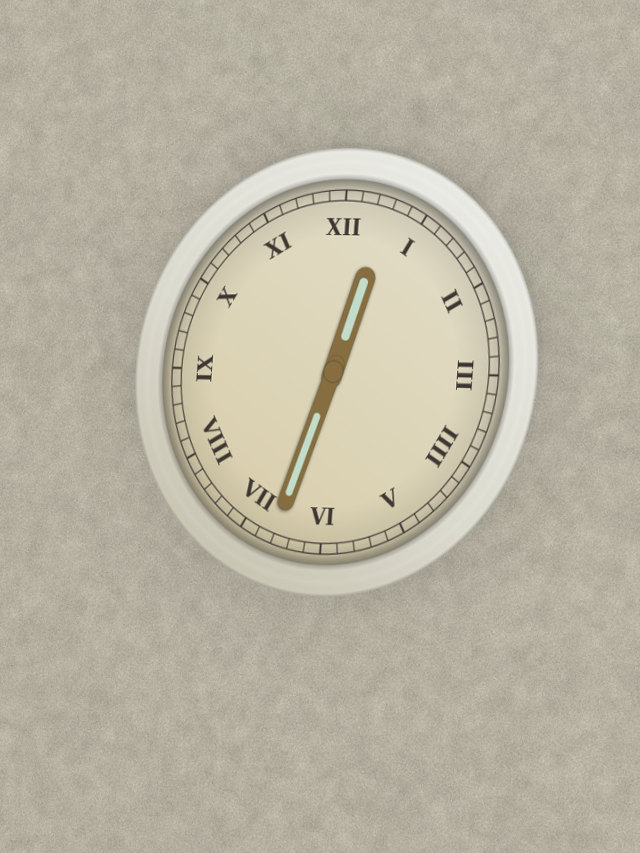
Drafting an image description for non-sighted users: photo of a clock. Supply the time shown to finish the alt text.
12:33
